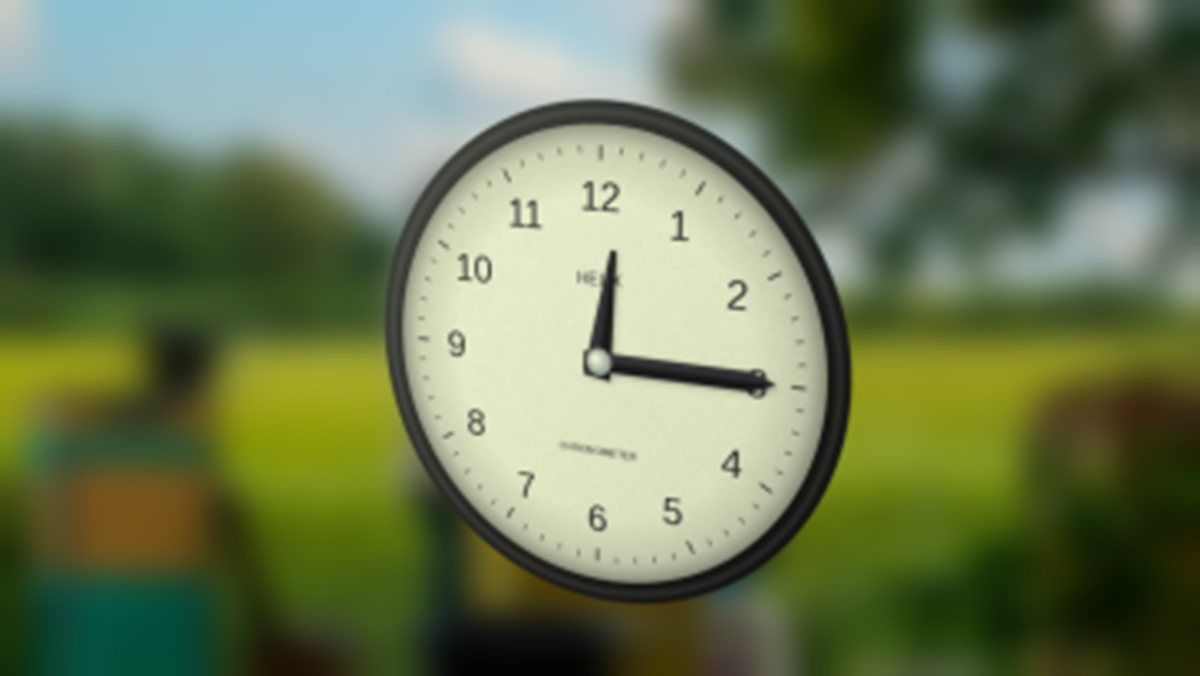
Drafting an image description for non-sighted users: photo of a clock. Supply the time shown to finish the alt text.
12:15
